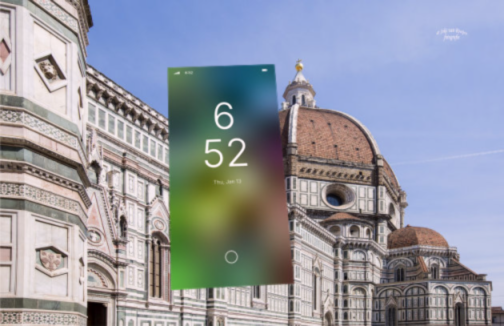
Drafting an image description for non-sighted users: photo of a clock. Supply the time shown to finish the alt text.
6:52
